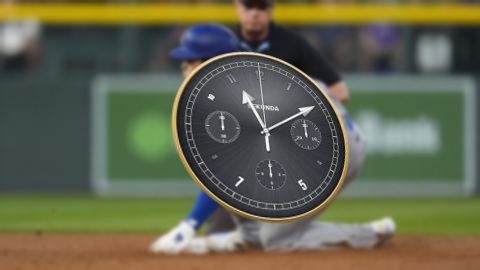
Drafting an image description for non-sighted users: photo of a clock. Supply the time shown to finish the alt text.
11:10
